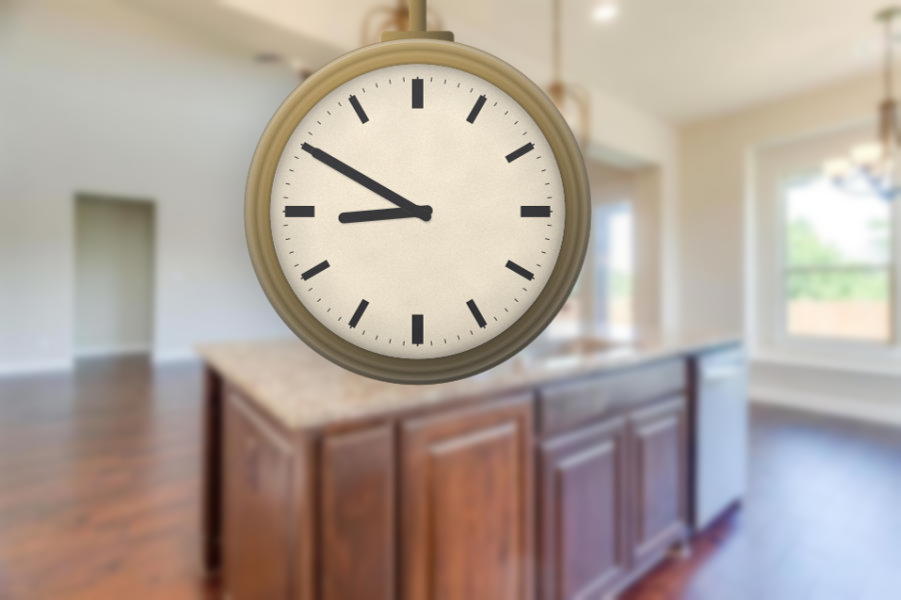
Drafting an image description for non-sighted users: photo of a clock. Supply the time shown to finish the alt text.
8:50
